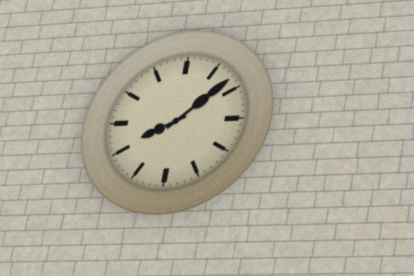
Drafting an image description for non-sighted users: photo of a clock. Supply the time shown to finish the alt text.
8:08
